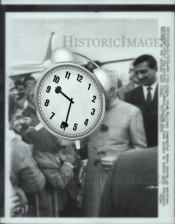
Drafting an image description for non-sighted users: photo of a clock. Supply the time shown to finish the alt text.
9:29
